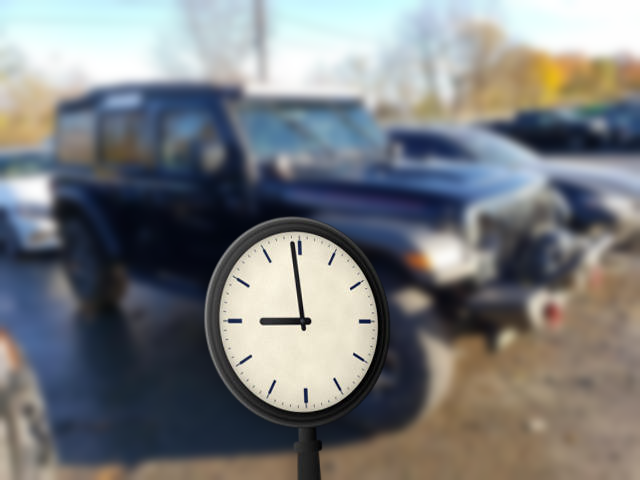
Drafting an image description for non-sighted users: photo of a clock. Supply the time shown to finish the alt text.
8:59
